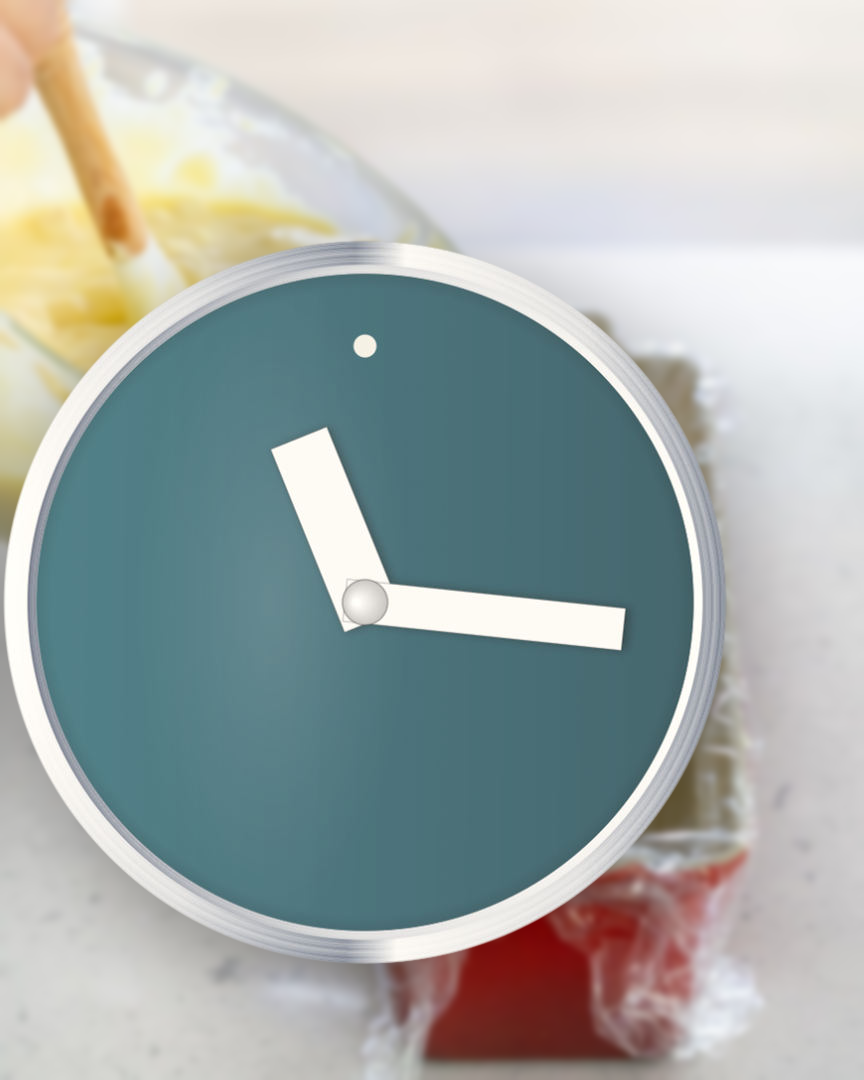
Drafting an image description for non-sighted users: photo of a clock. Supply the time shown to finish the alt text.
11:16
